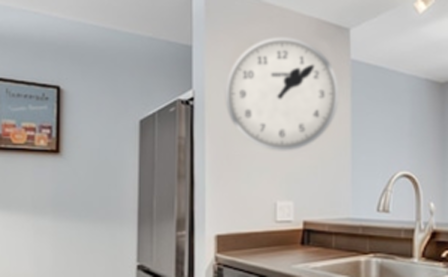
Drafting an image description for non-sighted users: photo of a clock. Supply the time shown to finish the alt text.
1:08
